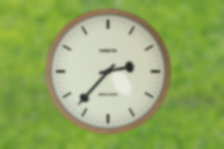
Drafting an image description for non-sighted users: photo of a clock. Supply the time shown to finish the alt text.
2:37
